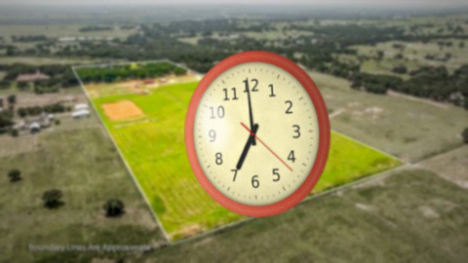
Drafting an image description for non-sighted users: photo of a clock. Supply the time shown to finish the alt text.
6:59:22
